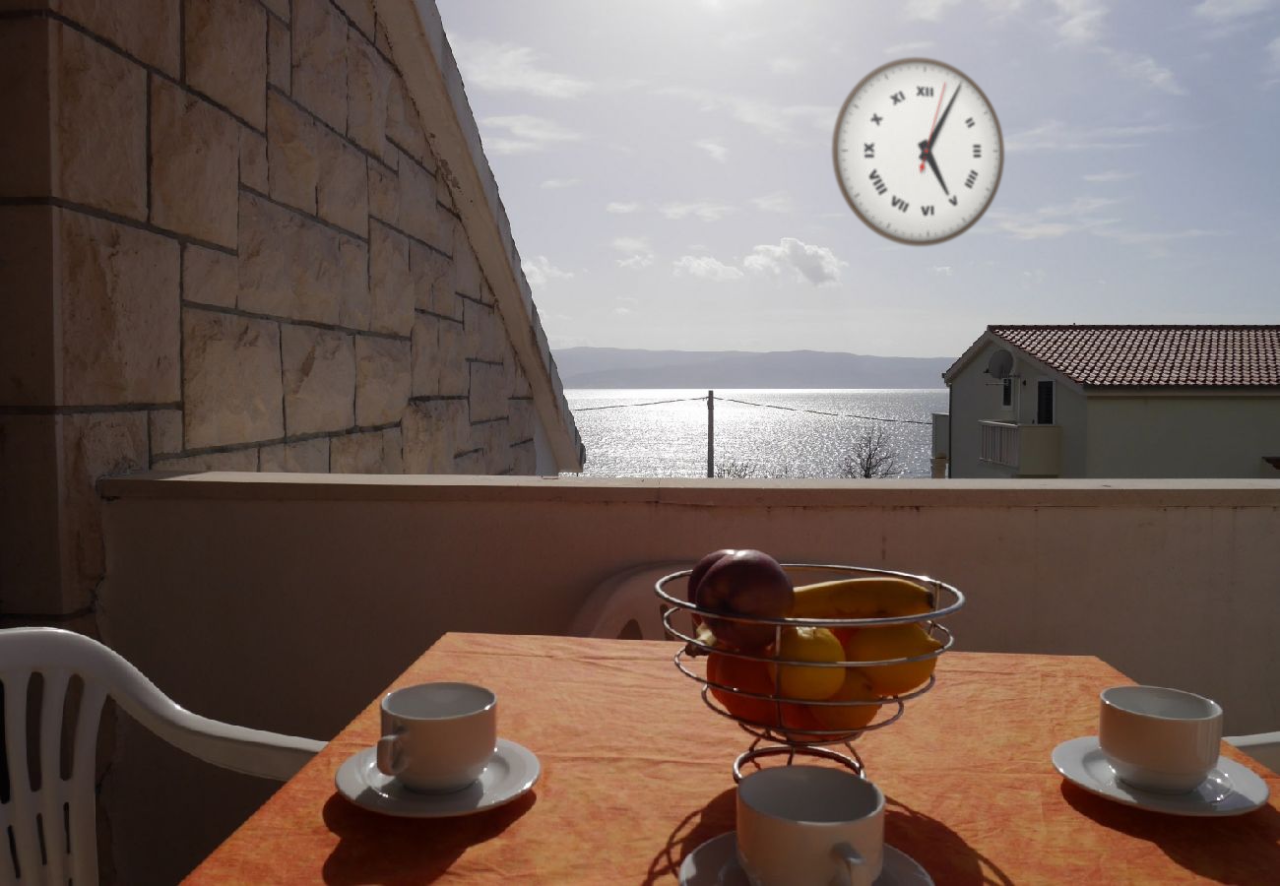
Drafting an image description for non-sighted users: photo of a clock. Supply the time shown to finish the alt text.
5:05:03
